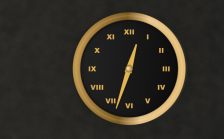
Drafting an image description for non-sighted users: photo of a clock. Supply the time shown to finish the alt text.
12:33
